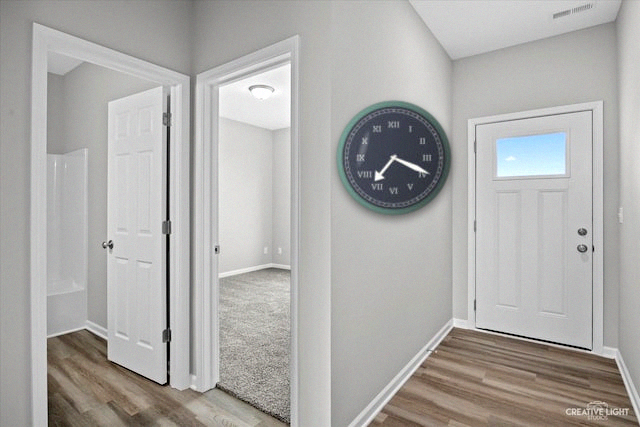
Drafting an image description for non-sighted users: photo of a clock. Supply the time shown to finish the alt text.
7:19
